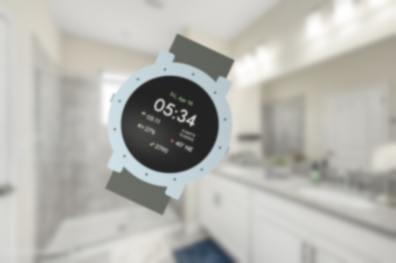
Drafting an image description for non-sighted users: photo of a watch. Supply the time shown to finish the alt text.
5:34
